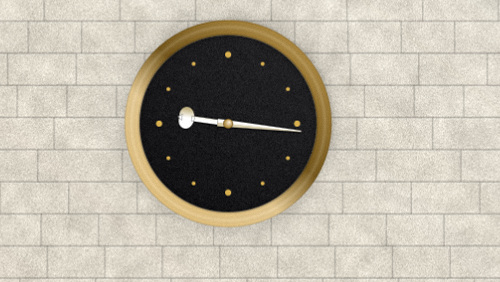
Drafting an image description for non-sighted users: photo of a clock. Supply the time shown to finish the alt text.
9:16
